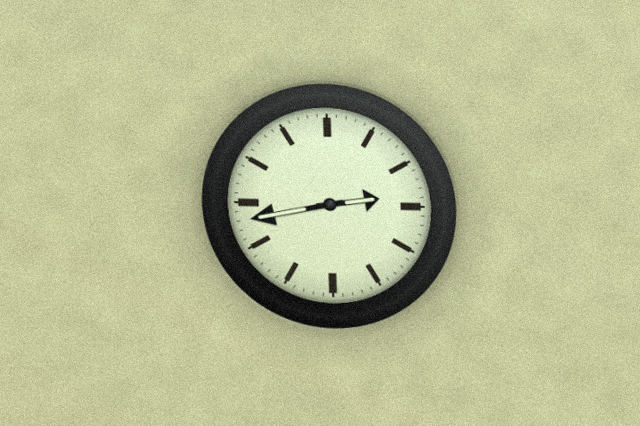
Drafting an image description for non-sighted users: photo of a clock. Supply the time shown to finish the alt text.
2:43
